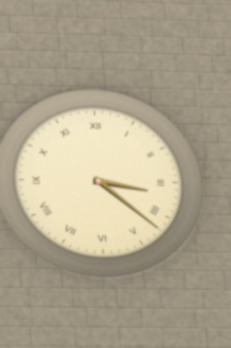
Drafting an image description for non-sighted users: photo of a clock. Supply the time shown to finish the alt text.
3:22
